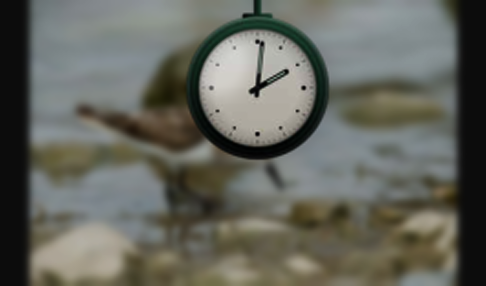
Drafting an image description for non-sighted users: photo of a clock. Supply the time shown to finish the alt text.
2:01
